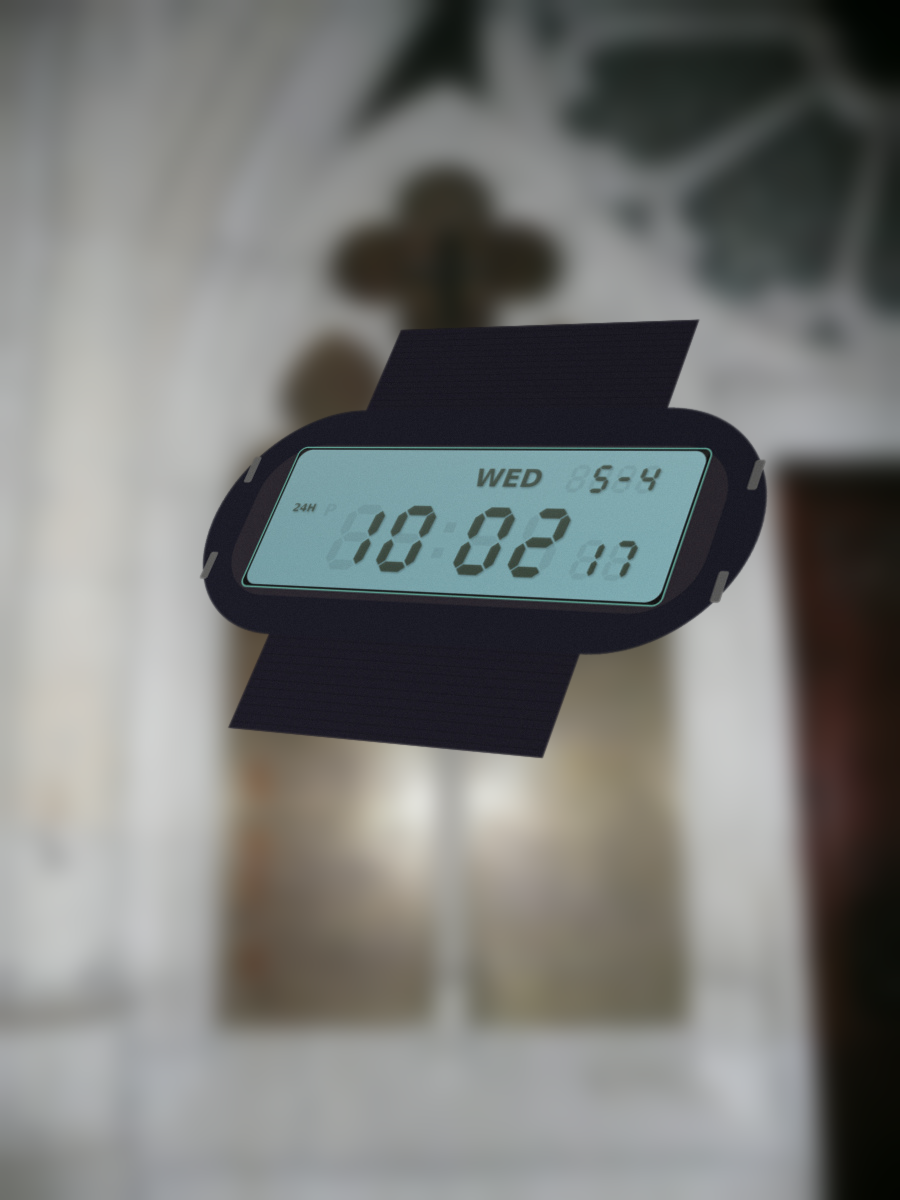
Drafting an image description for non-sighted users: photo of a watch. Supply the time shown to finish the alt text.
10:02:17
